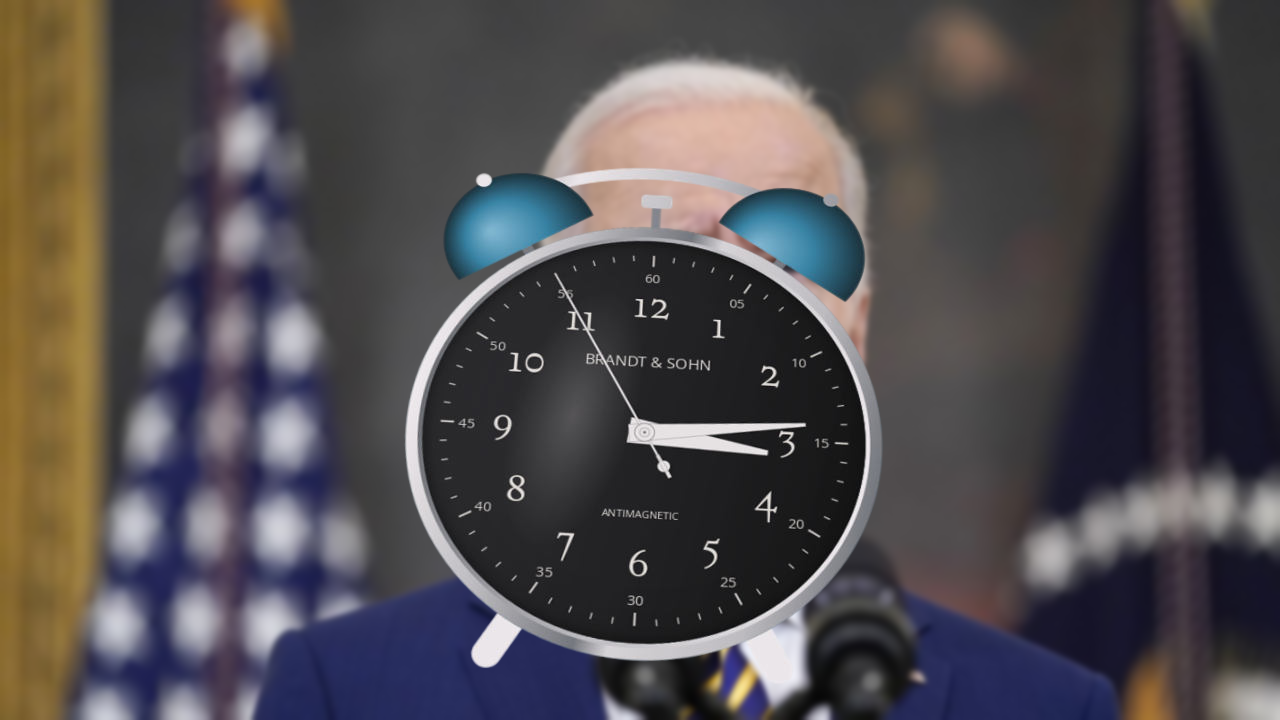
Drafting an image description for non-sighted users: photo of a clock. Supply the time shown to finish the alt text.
3:13:55
